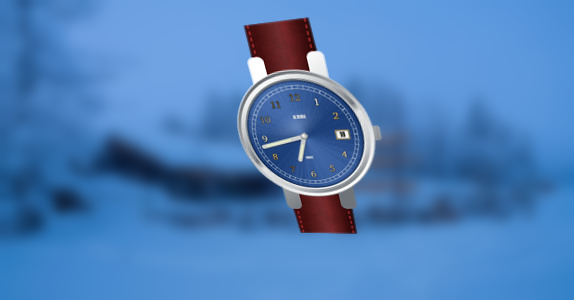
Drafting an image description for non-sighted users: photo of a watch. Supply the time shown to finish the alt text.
6:43
